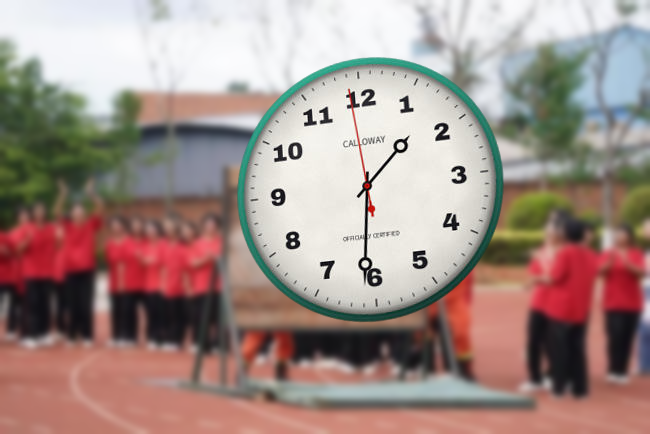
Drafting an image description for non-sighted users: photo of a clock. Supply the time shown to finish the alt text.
1:30:59
